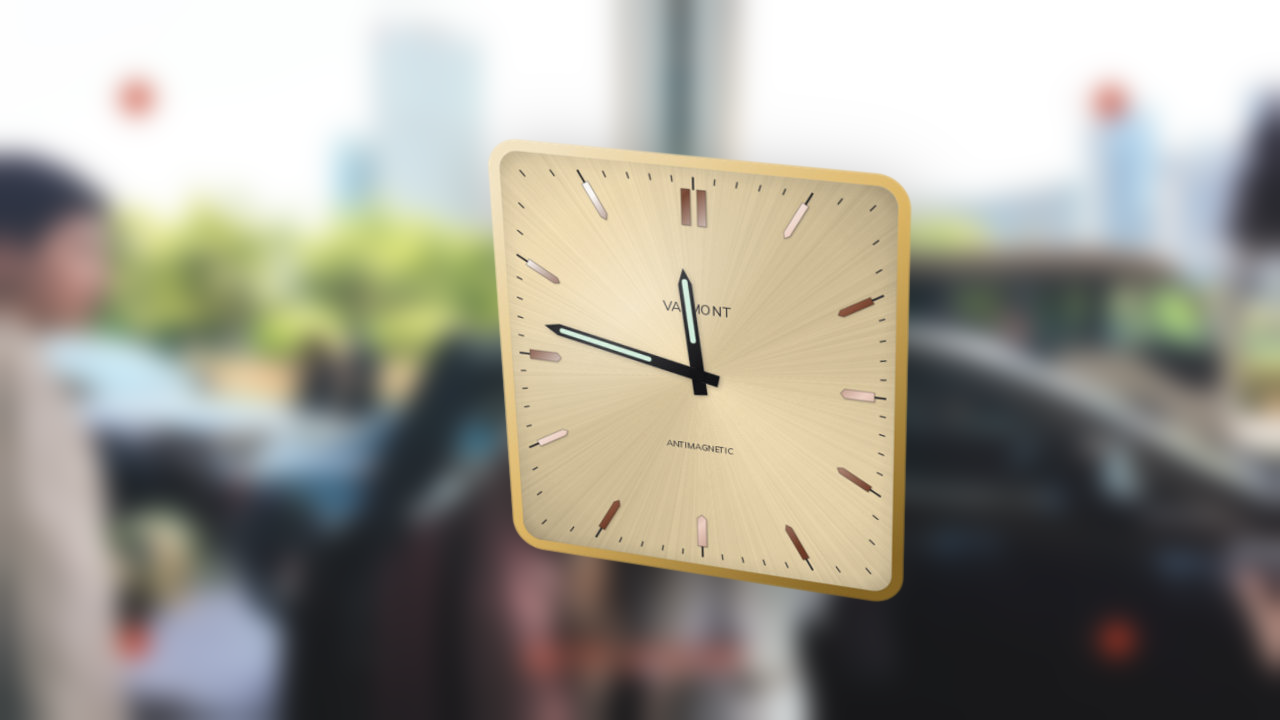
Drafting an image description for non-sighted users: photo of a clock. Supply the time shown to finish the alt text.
11:47
